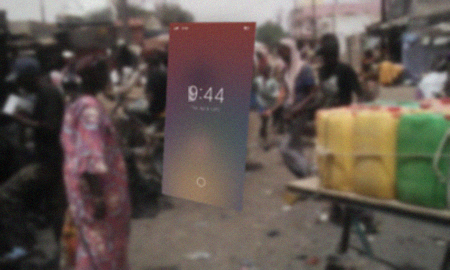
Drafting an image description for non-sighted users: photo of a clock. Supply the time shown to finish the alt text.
9:44
